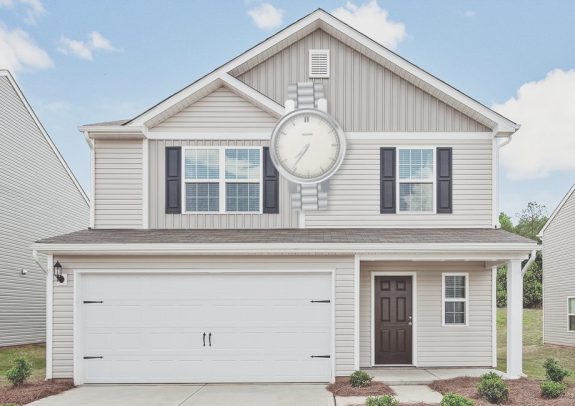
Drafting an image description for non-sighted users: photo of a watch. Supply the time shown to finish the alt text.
7:36
